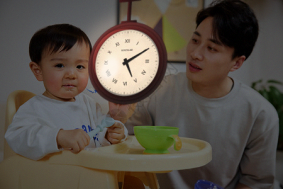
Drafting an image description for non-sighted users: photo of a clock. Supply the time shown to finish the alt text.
5:10
